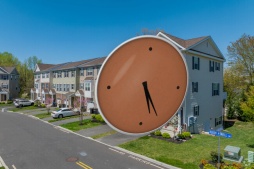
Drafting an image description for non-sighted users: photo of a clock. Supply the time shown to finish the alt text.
5:25
